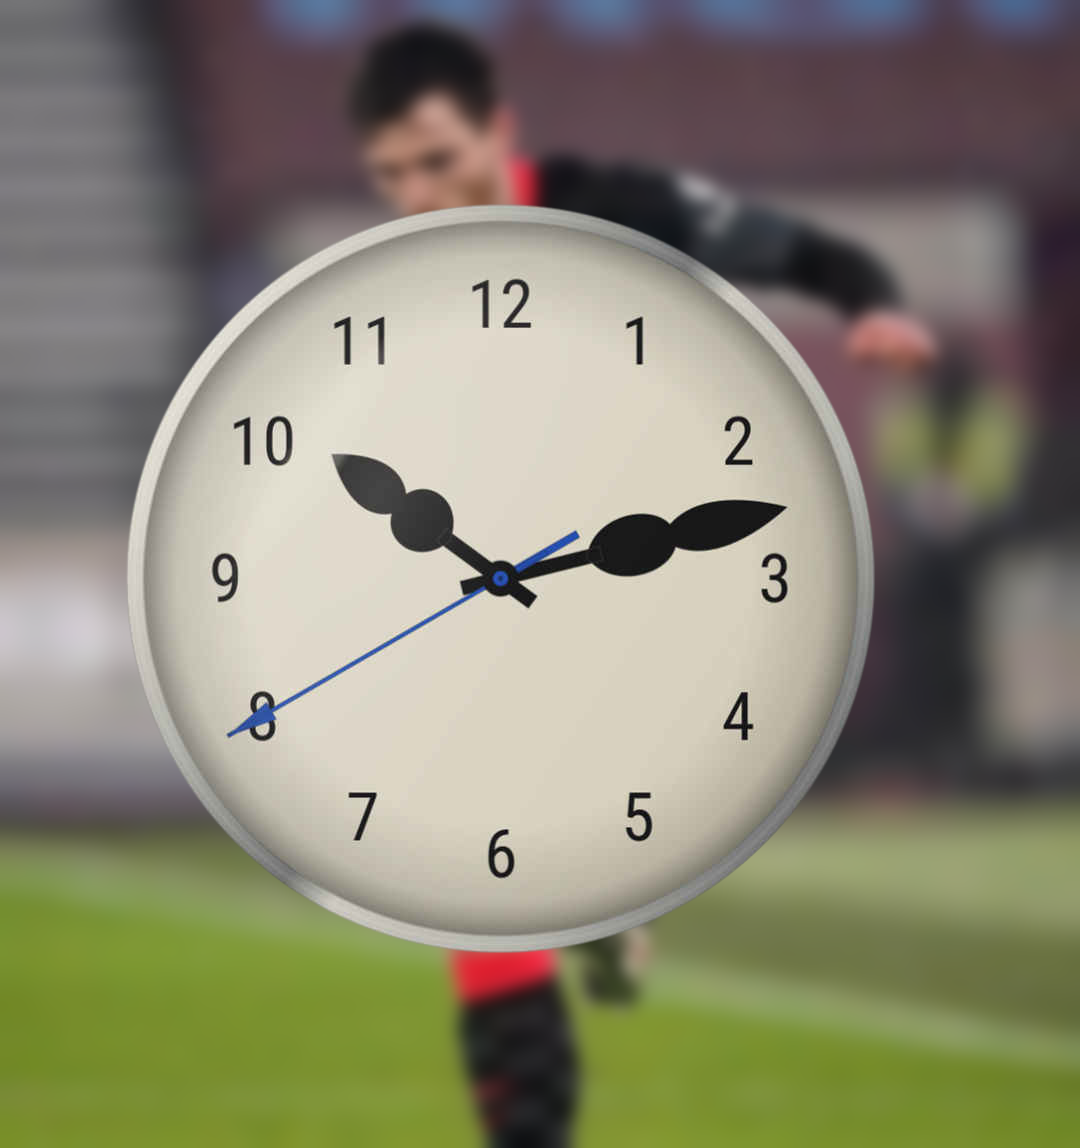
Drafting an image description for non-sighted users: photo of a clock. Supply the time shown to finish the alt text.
10:12:40
